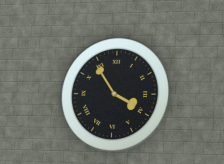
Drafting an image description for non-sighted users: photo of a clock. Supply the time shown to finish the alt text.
3:54
